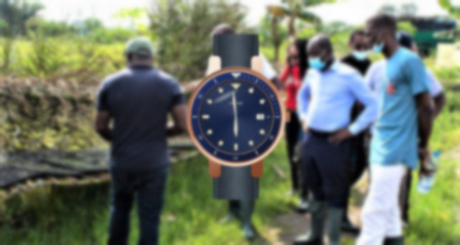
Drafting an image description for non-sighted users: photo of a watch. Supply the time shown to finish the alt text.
5:59
